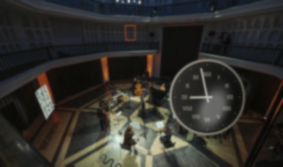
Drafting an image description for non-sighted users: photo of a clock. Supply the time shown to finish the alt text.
8:58
